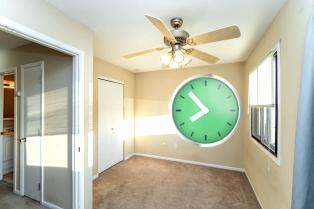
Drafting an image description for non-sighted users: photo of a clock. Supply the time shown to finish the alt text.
7:53
